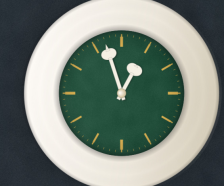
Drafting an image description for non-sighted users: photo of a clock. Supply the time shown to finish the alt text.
12:57
